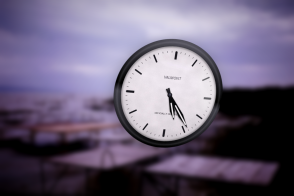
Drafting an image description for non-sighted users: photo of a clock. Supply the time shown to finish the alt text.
5:24
